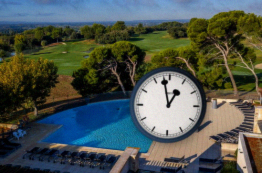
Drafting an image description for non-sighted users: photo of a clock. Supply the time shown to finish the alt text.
12:58
